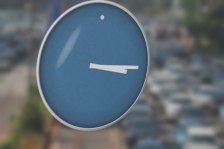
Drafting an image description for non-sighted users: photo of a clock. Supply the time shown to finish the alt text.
3:15
